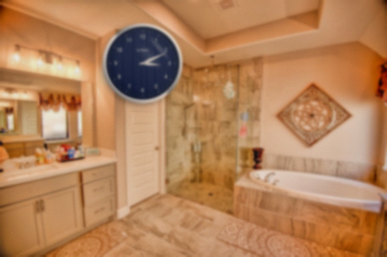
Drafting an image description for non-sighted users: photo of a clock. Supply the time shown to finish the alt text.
3:11
